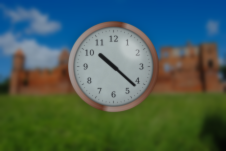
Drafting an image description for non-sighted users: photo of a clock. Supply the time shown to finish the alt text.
10:22
